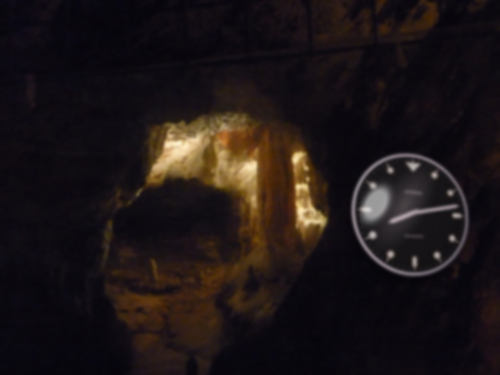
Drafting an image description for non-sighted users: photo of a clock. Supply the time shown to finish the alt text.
8:13
